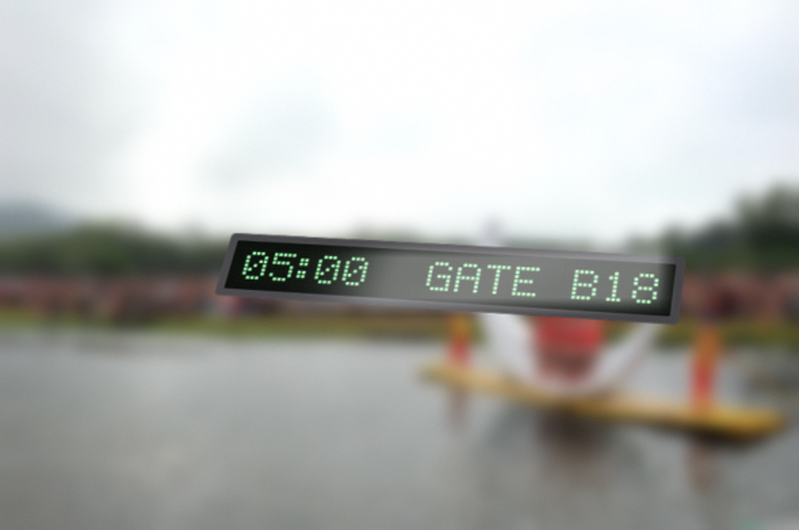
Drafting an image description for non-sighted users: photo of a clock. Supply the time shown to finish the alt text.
5:00
